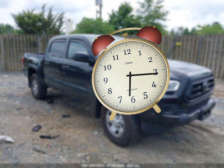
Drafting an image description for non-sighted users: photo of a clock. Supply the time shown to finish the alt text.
6:16
